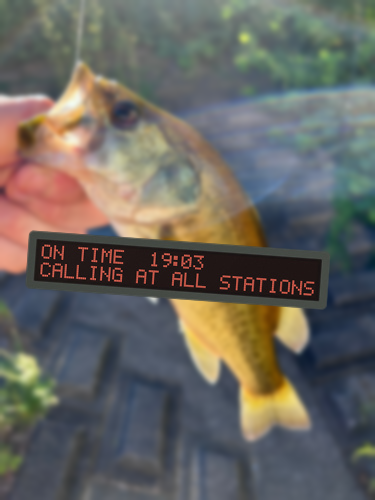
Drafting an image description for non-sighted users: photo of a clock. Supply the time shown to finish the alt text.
19:03
